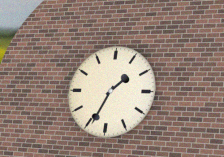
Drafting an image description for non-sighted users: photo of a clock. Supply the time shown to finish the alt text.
1:34
